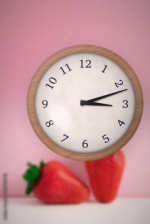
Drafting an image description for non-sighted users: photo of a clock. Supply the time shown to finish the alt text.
3:12
